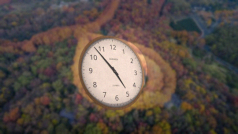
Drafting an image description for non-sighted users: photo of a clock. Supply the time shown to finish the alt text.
4:53
